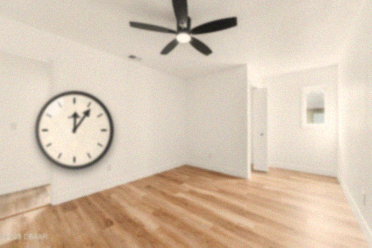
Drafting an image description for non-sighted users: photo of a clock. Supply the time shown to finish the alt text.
12:06
